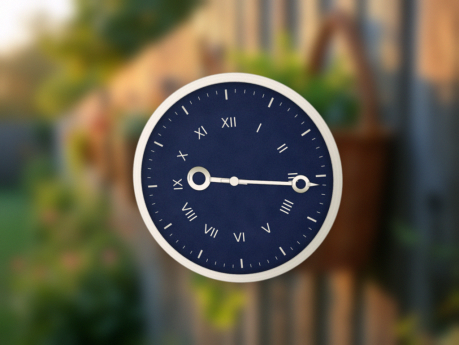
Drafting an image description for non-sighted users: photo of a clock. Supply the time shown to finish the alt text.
9:16
